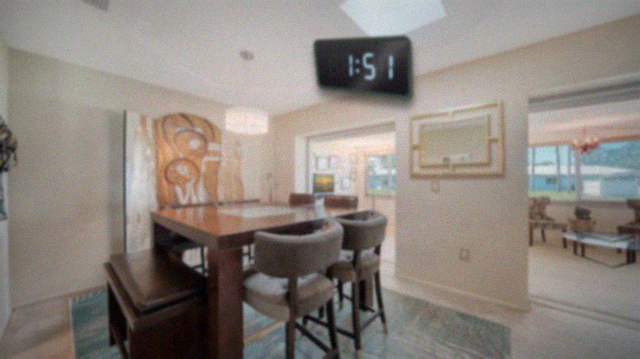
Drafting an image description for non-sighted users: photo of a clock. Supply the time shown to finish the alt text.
1:51
